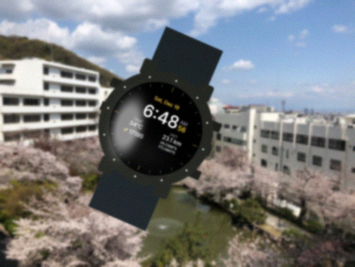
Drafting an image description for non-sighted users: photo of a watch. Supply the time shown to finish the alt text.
6:48
